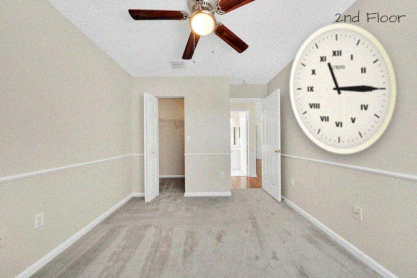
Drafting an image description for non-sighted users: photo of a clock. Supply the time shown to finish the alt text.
11:15
